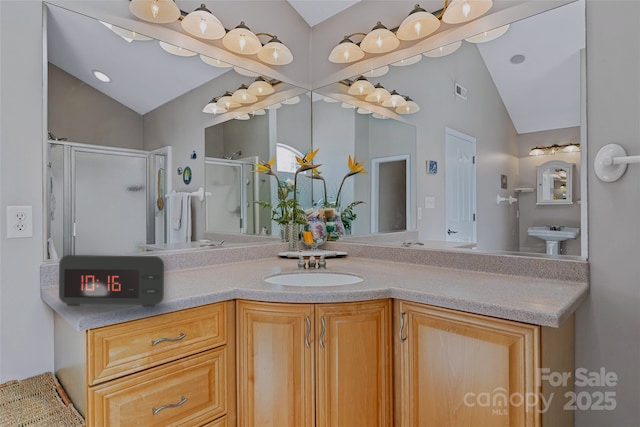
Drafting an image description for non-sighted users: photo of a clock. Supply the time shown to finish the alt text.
10:16
